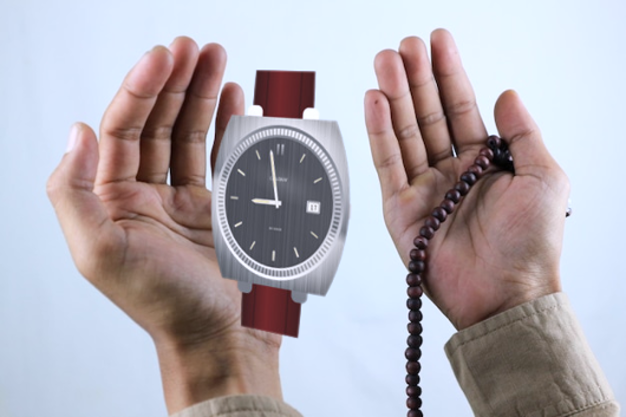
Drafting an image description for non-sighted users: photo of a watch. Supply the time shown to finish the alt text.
8:58
